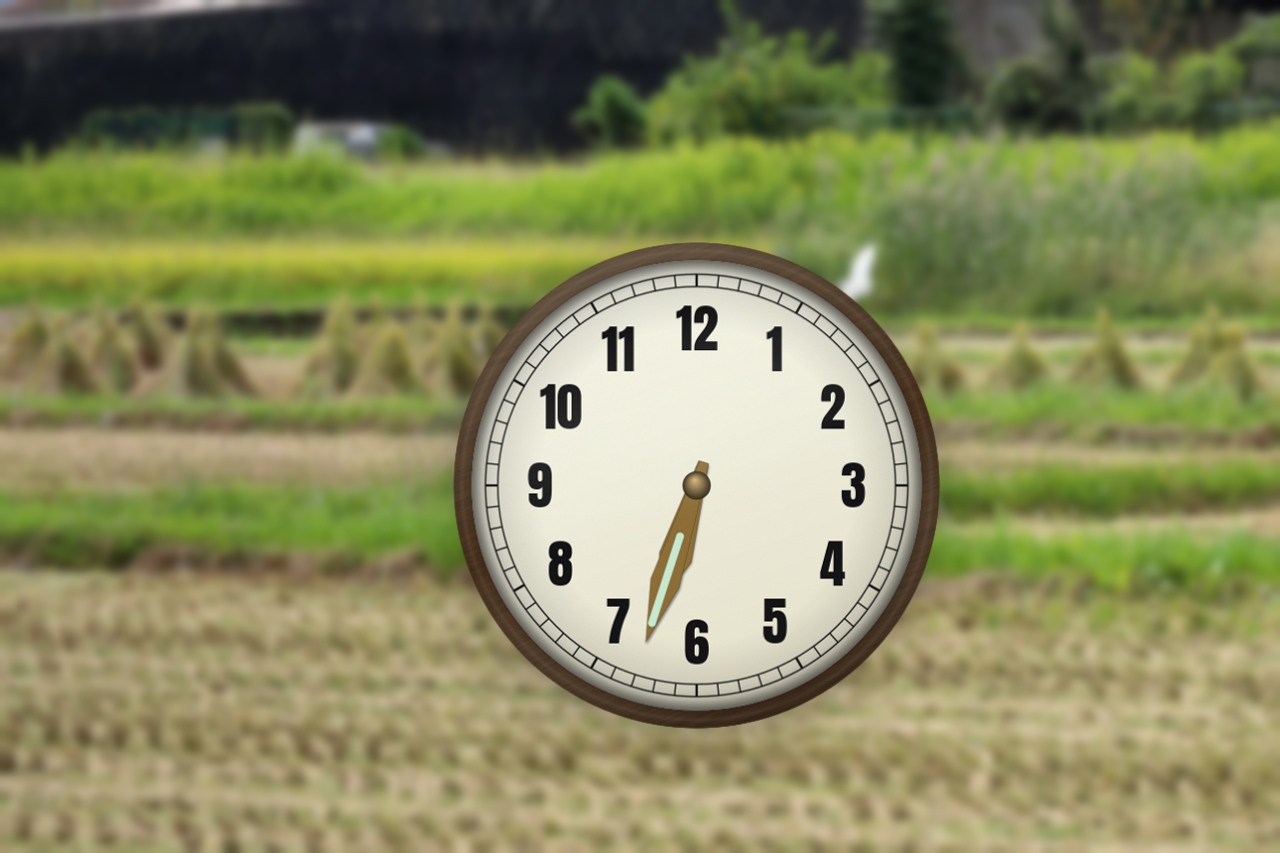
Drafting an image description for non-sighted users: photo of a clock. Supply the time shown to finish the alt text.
6:33
